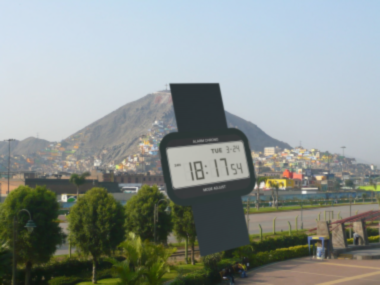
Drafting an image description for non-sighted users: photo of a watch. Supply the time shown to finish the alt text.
18:17:54
